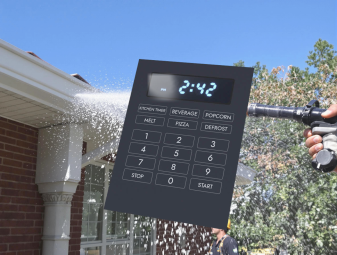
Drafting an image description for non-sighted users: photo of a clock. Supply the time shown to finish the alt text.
2:42
